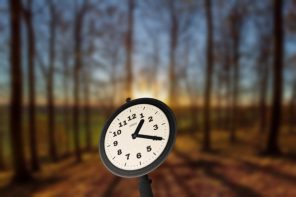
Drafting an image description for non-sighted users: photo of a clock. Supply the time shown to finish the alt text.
1:20
